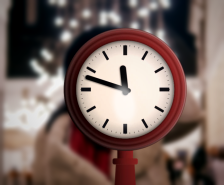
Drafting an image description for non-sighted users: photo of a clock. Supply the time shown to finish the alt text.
11:48
